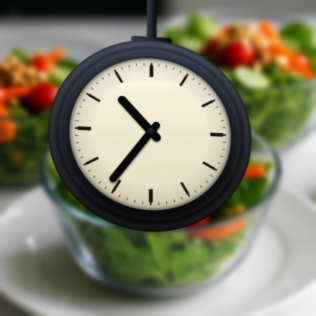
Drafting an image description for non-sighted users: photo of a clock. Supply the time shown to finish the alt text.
10:36
